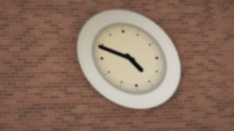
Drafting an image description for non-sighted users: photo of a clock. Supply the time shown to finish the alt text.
4:49
